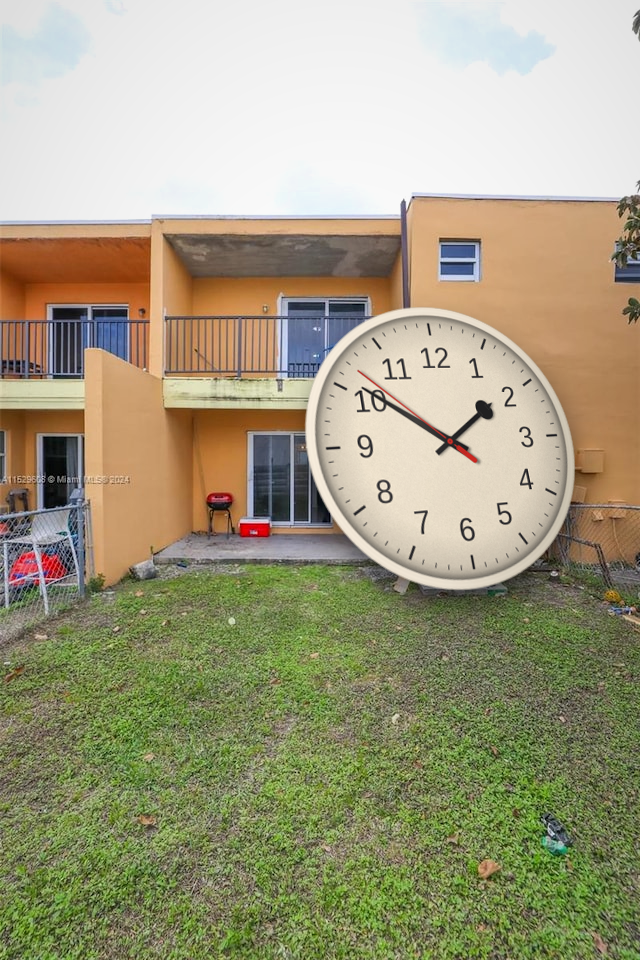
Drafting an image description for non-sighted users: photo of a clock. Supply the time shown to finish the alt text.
1:50:52
